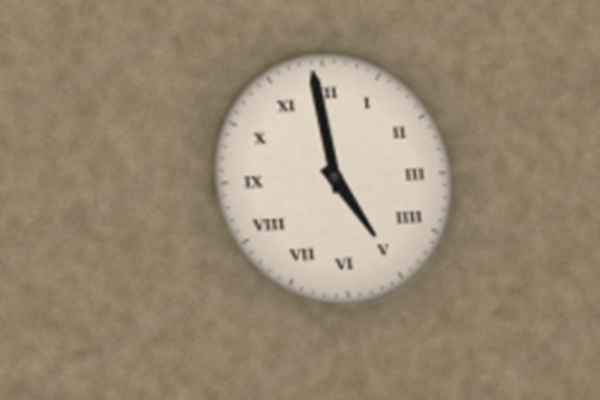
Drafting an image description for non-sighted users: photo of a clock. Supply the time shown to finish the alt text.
4:59
